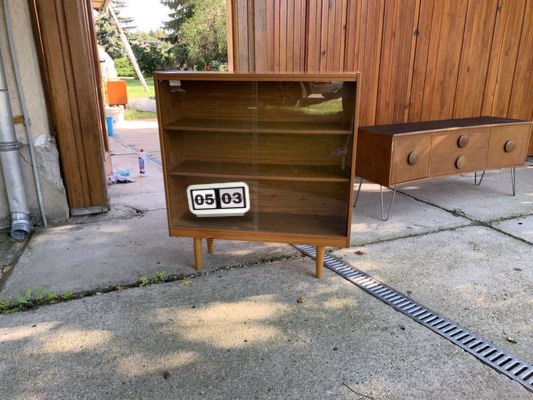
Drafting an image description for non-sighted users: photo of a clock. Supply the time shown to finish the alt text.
5:03
